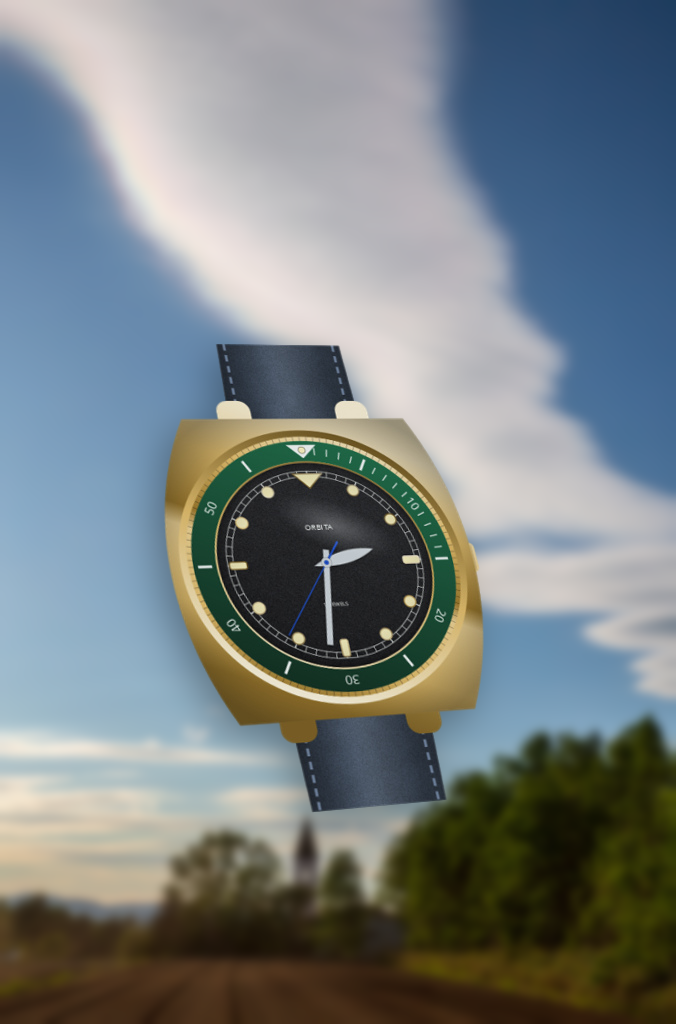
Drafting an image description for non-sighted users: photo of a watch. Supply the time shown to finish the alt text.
2:31:36
